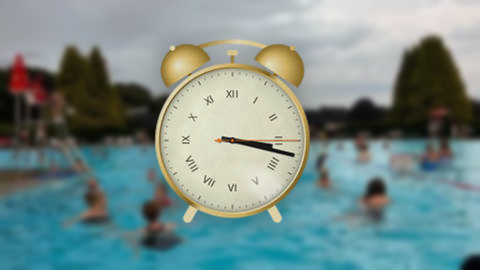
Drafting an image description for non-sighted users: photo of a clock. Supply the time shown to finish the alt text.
3:17:15
